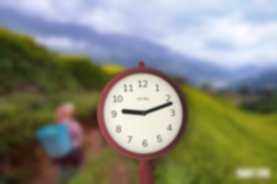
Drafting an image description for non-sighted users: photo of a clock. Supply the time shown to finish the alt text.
9:12
